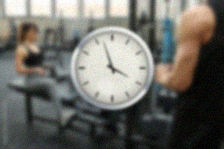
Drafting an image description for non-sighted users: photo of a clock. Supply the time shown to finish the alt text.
3:57
